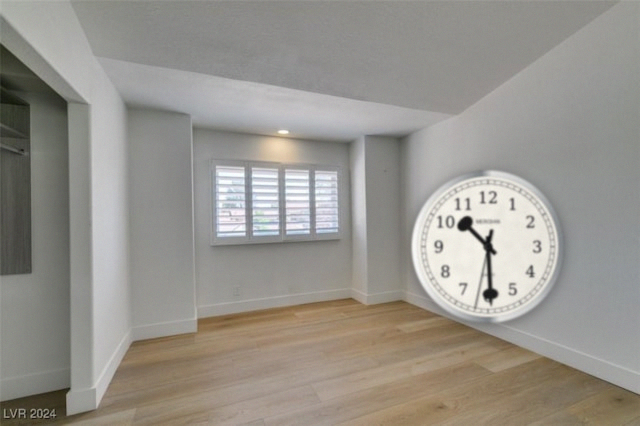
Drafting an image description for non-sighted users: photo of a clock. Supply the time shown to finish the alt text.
10:29:32
